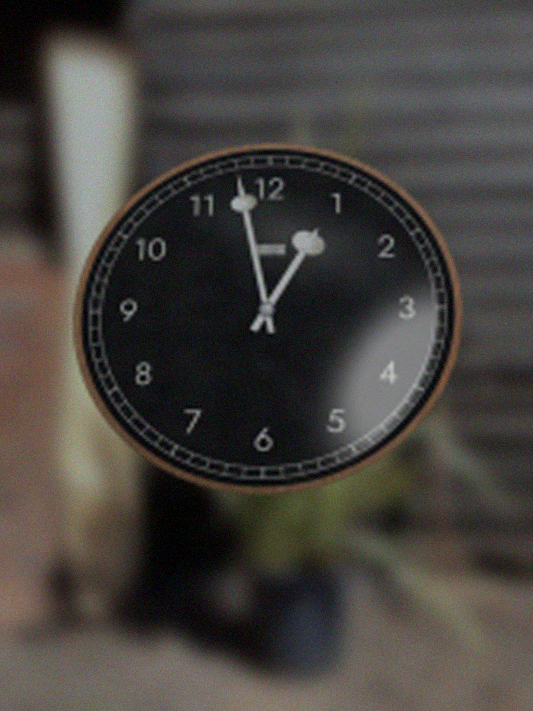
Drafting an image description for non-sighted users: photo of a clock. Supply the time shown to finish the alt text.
12:58
